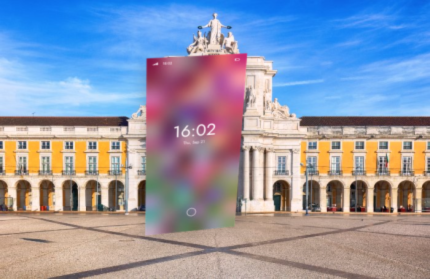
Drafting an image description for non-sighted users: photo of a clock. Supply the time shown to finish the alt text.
16:02
